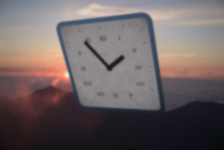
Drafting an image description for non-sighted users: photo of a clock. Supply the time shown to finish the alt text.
1:54
